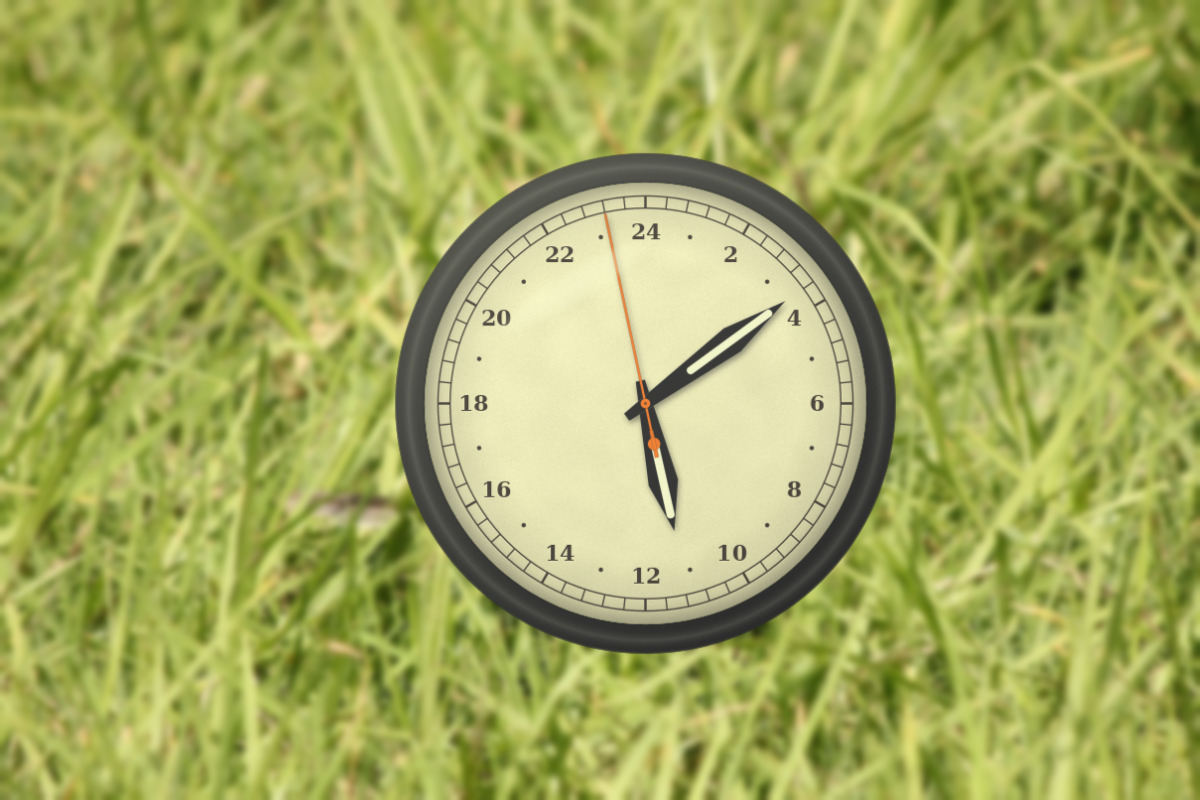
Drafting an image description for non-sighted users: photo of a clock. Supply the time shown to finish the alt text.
11:08:58
